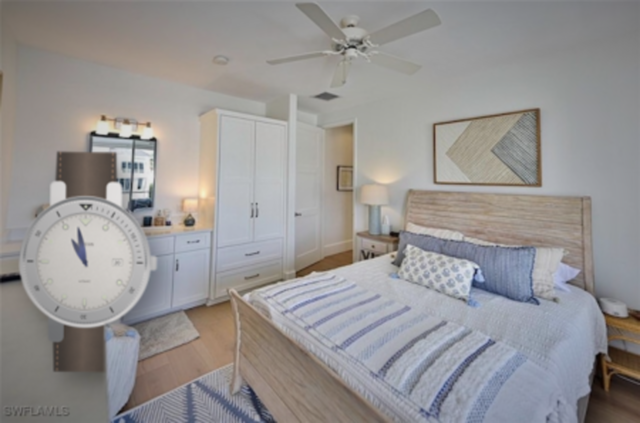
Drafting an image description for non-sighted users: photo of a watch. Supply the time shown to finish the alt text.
10:58
